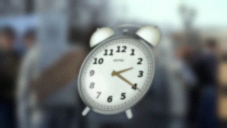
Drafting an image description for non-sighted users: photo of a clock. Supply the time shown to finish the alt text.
2:20
